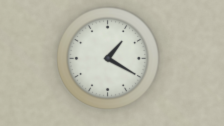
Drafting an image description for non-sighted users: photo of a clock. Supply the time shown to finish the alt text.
1:20
